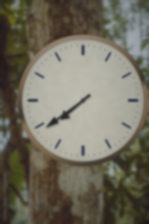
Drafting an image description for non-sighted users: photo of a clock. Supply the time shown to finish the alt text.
7:39
